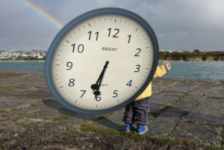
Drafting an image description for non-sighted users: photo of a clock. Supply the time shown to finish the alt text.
6:31
